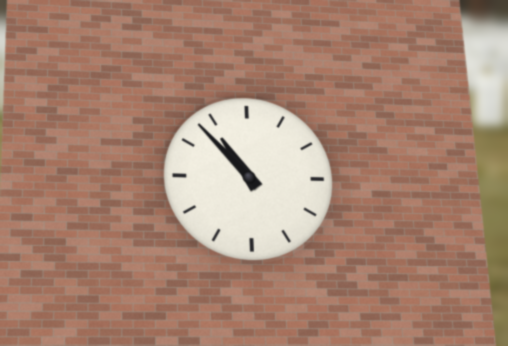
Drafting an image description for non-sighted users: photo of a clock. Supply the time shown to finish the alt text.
10:53
